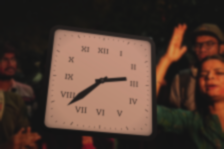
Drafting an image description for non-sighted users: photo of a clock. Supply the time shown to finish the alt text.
2:38
